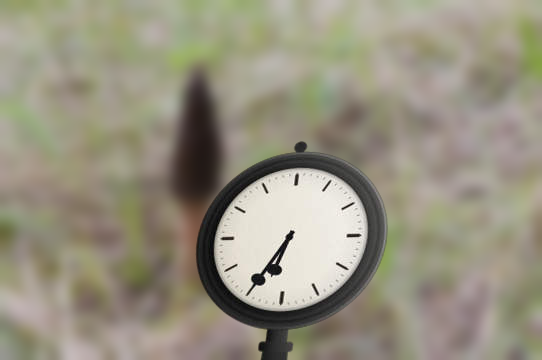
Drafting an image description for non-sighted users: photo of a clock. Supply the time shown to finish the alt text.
6:35
